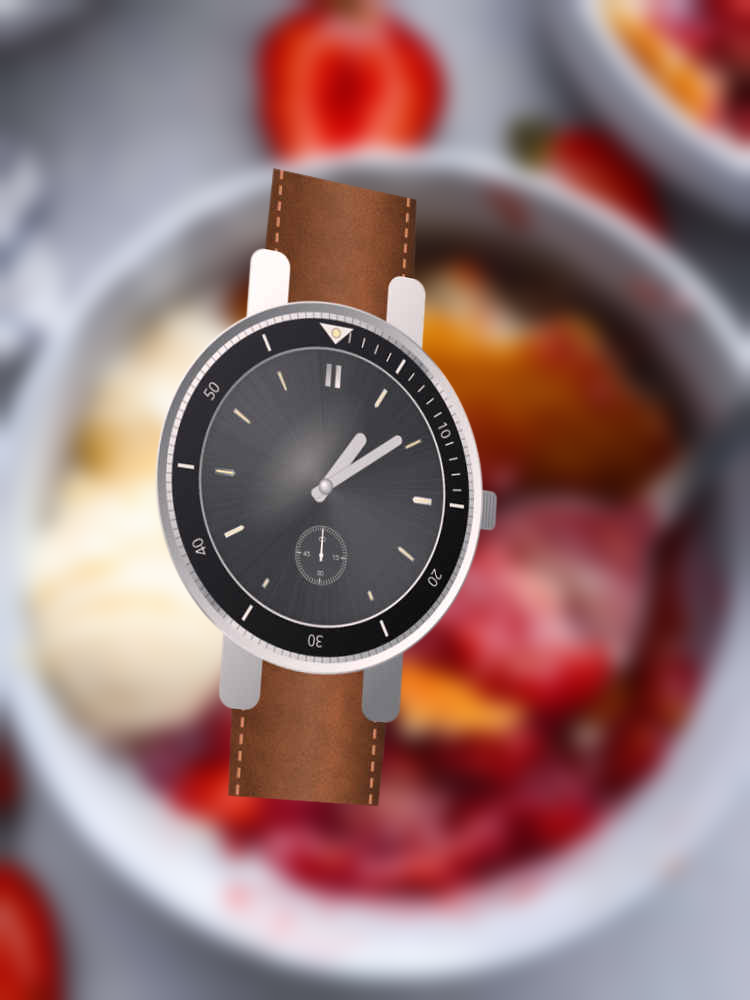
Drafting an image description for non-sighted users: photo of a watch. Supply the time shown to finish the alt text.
1:09
